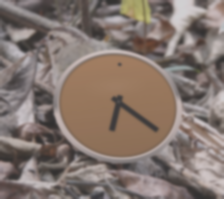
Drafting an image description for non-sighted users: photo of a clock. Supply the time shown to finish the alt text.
6:21
